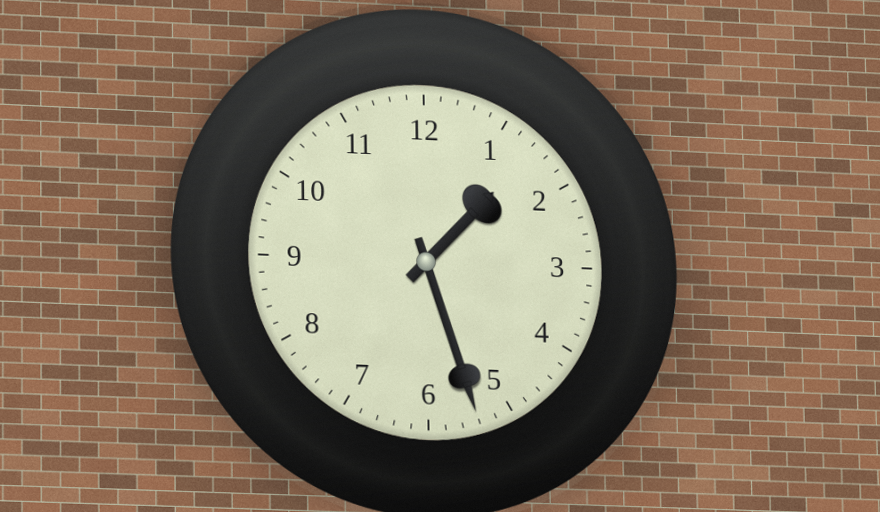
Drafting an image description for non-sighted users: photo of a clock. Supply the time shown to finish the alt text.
1:27
